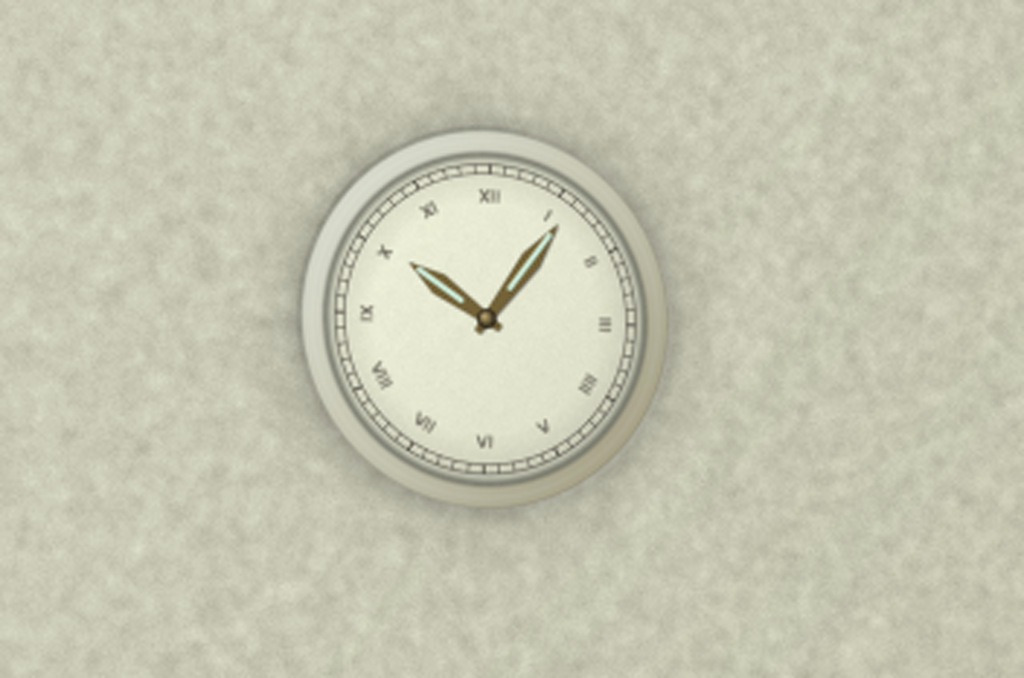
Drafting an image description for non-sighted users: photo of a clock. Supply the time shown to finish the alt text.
10:06
